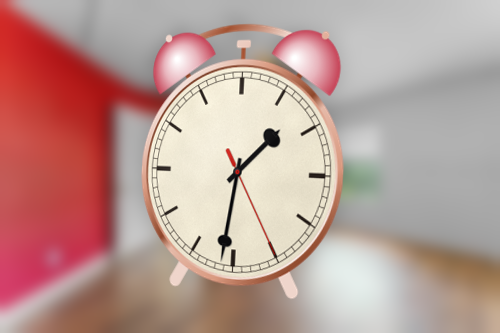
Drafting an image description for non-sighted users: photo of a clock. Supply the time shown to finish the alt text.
1:31:25
